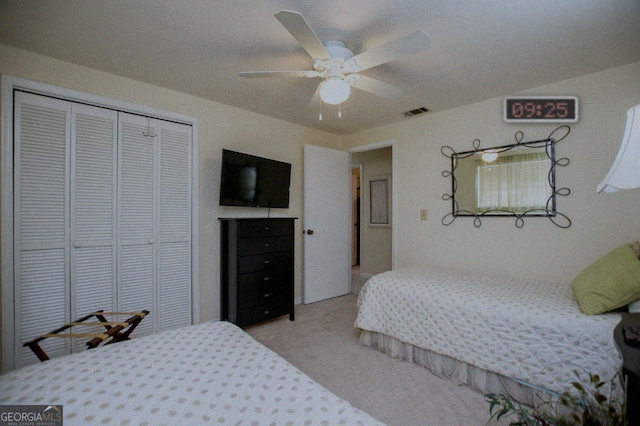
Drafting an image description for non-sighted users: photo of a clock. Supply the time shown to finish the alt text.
9:25
